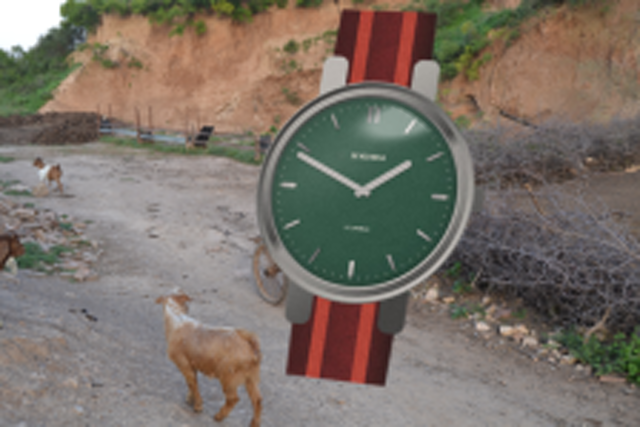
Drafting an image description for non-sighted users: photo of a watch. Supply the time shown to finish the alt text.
1:49
